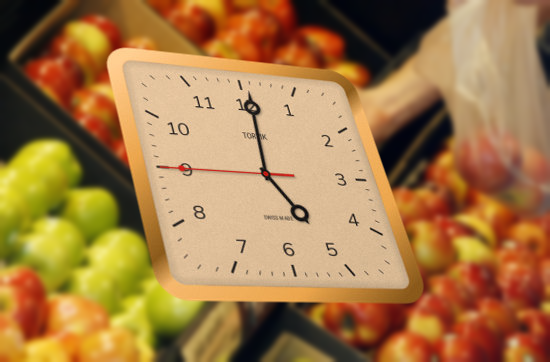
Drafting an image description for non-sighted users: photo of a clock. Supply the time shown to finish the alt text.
5:00:45
